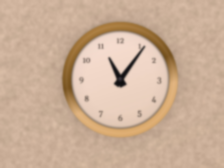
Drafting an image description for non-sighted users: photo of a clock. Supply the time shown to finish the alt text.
11:06
